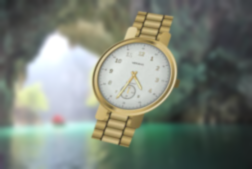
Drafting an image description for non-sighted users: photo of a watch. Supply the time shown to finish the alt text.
4:33
